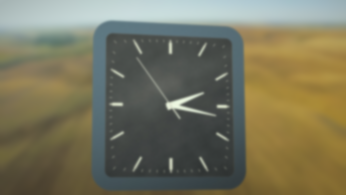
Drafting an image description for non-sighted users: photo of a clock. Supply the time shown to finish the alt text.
2:16:54
